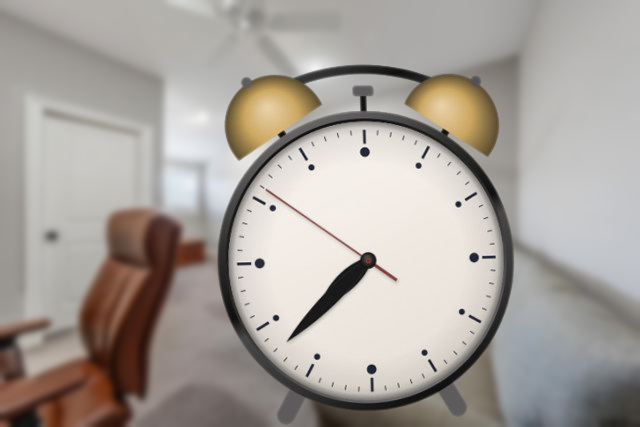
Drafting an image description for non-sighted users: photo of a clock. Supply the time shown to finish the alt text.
7:37:51
